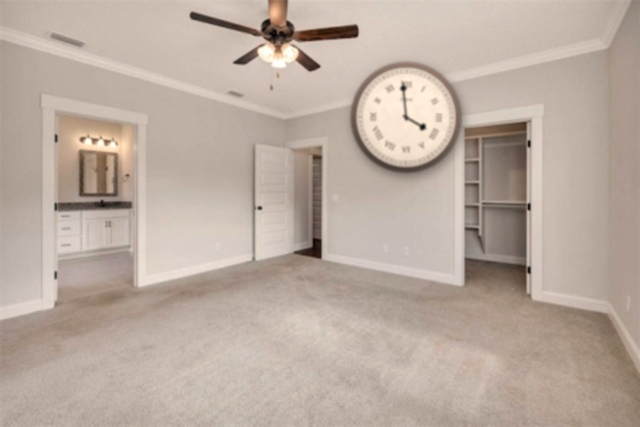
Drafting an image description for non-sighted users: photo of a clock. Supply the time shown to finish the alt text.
3:59
